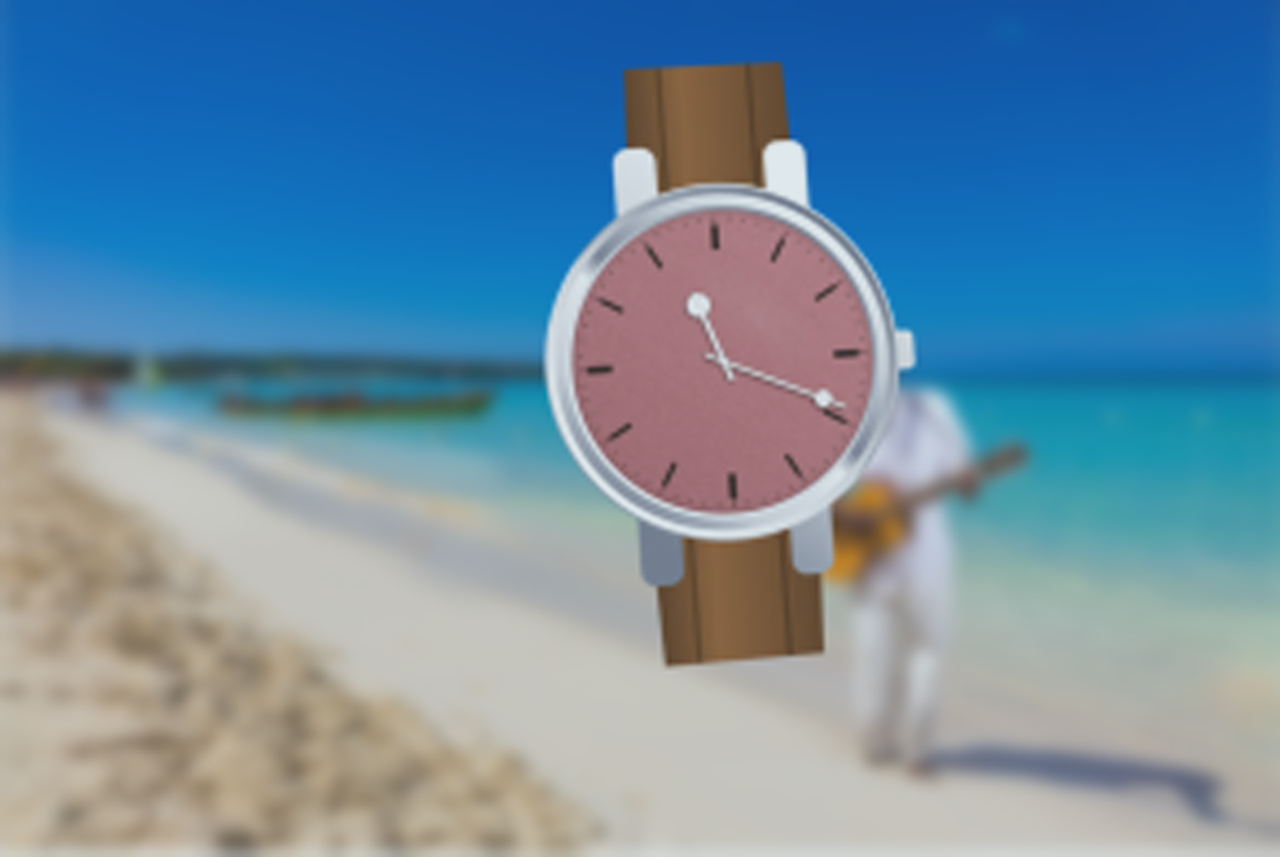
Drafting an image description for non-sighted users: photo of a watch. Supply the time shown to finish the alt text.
11:19
